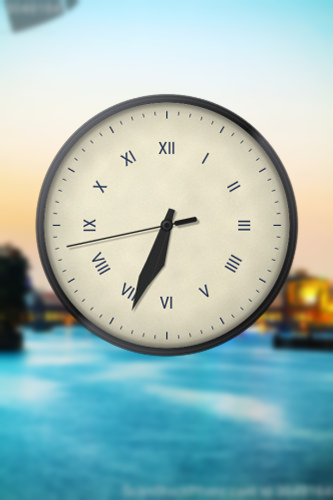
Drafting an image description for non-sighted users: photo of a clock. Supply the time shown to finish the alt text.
6:33:43
